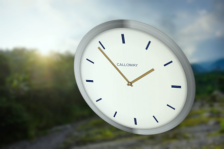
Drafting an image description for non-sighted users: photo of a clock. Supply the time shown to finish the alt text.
1:54
